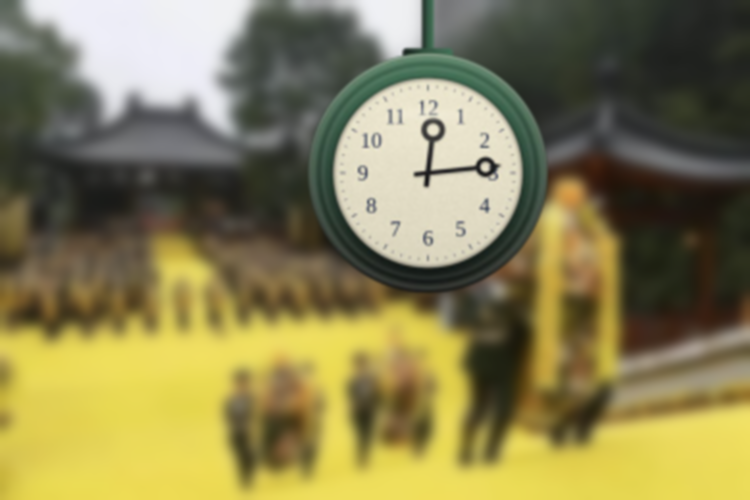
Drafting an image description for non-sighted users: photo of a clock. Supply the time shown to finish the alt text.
12:14
